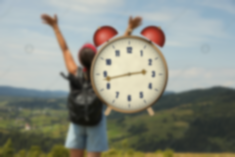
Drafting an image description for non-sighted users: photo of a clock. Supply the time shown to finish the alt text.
2:43
